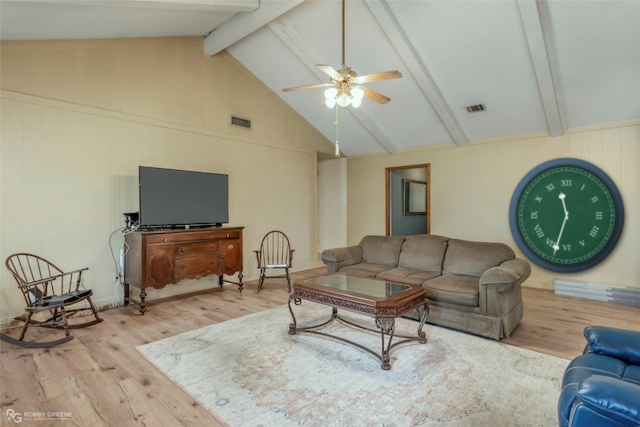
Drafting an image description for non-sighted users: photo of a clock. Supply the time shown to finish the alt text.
11:33
